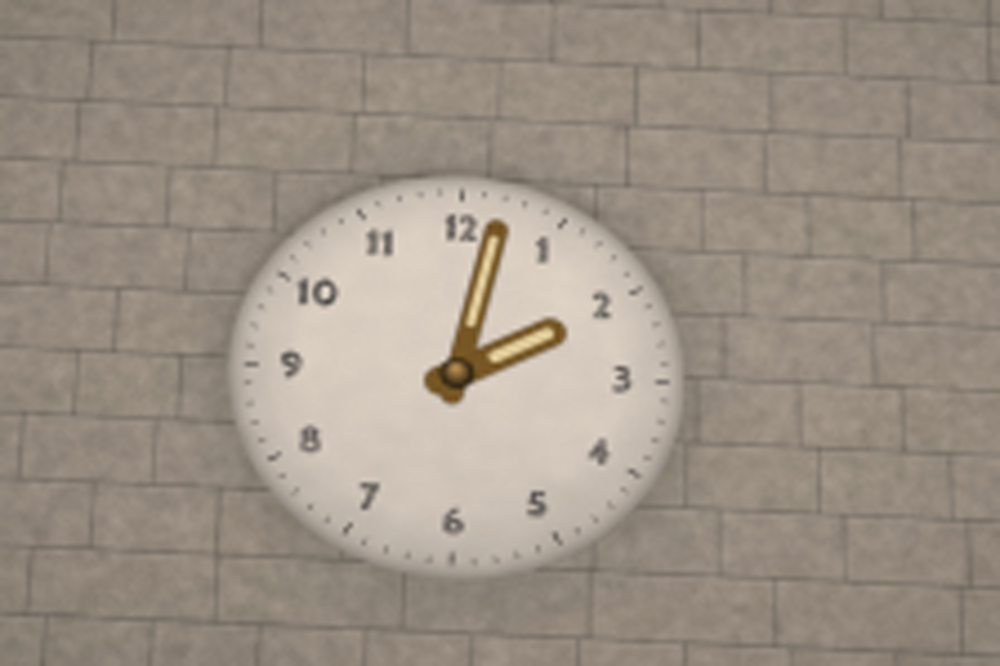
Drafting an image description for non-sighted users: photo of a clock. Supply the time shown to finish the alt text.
2:02
